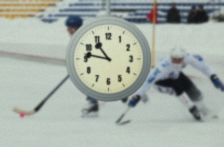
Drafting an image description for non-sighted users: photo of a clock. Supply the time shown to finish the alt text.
10:47
